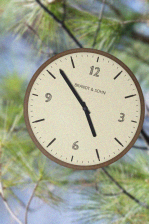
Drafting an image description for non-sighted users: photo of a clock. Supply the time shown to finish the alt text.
4:52
